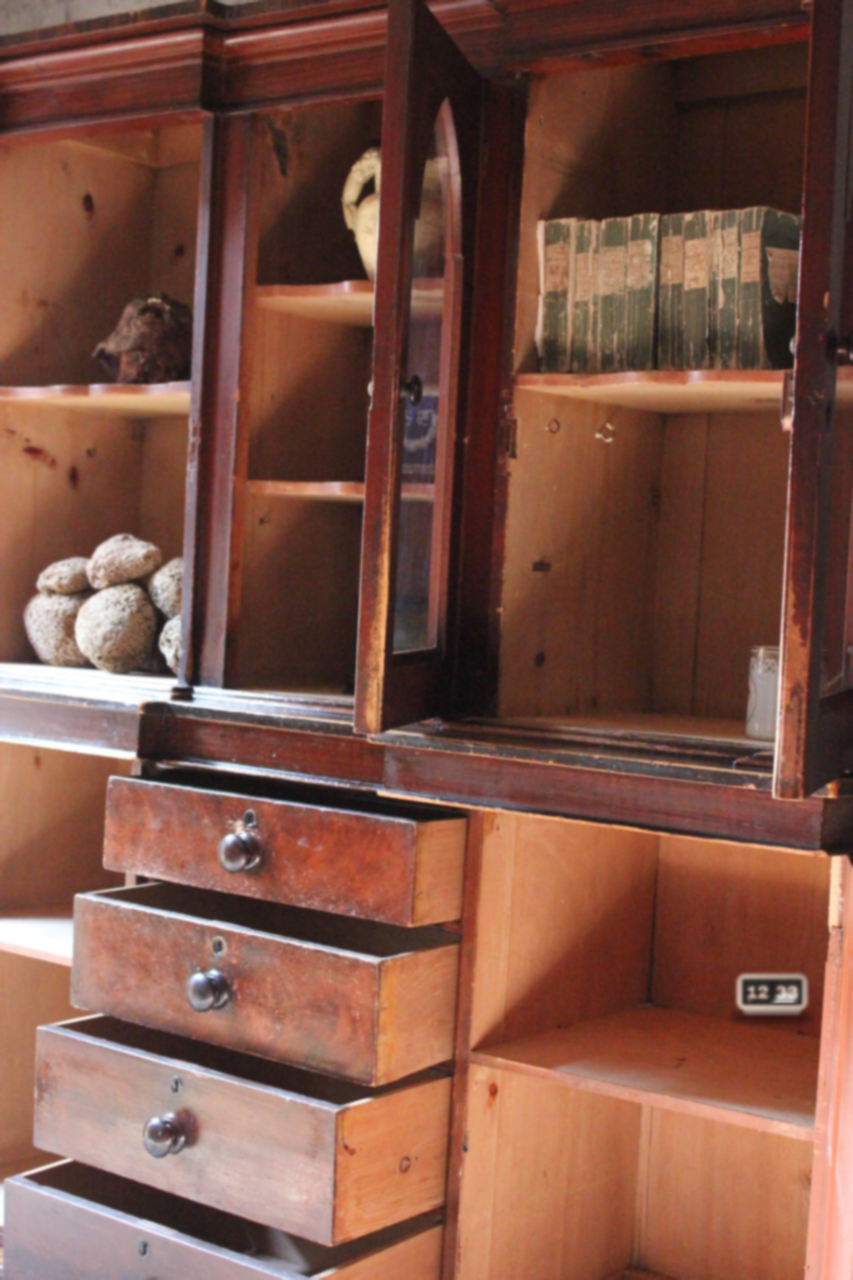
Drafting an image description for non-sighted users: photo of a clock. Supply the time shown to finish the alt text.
12:33
